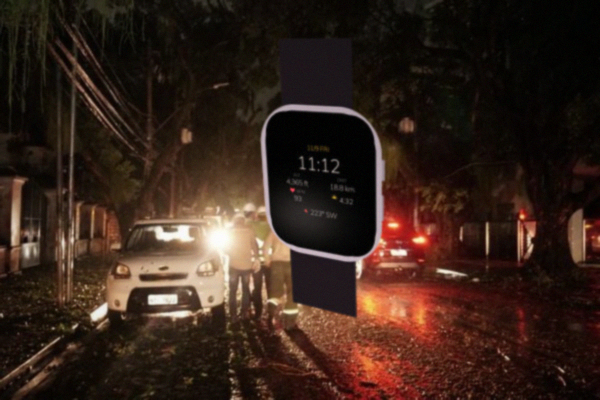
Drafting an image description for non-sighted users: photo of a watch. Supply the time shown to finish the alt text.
11:12
